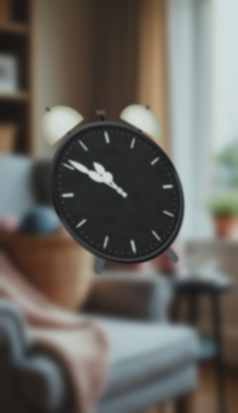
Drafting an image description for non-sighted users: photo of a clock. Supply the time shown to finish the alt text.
10:51
